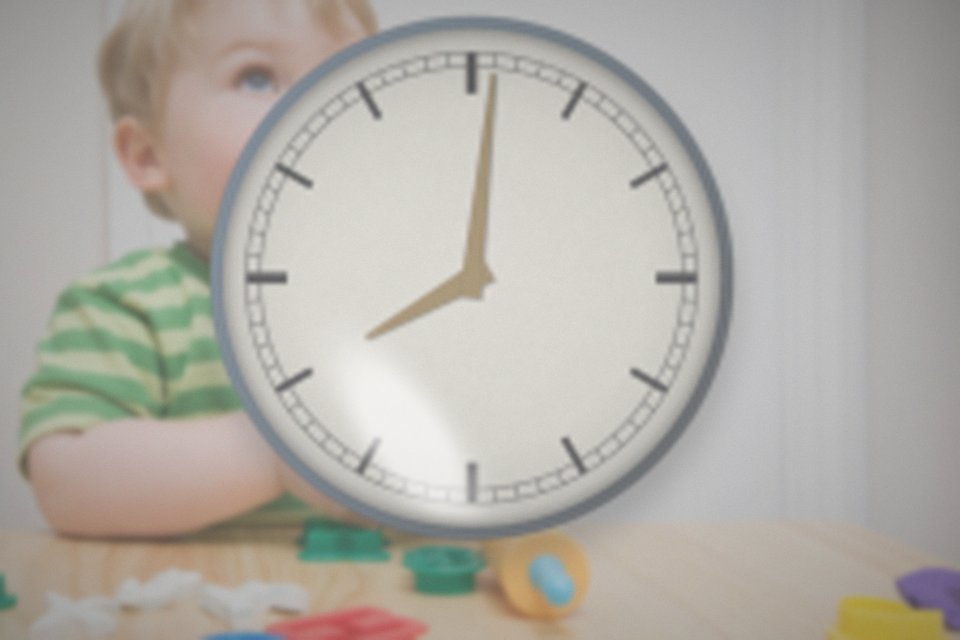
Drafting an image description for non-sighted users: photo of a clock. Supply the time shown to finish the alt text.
8:01
